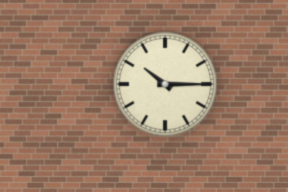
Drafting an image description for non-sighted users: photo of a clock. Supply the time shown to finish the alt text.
10:15
